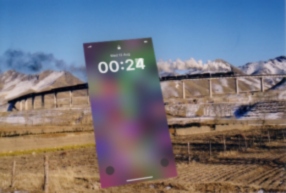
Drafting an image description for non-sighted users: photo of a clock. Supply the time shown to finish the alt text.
0:24
